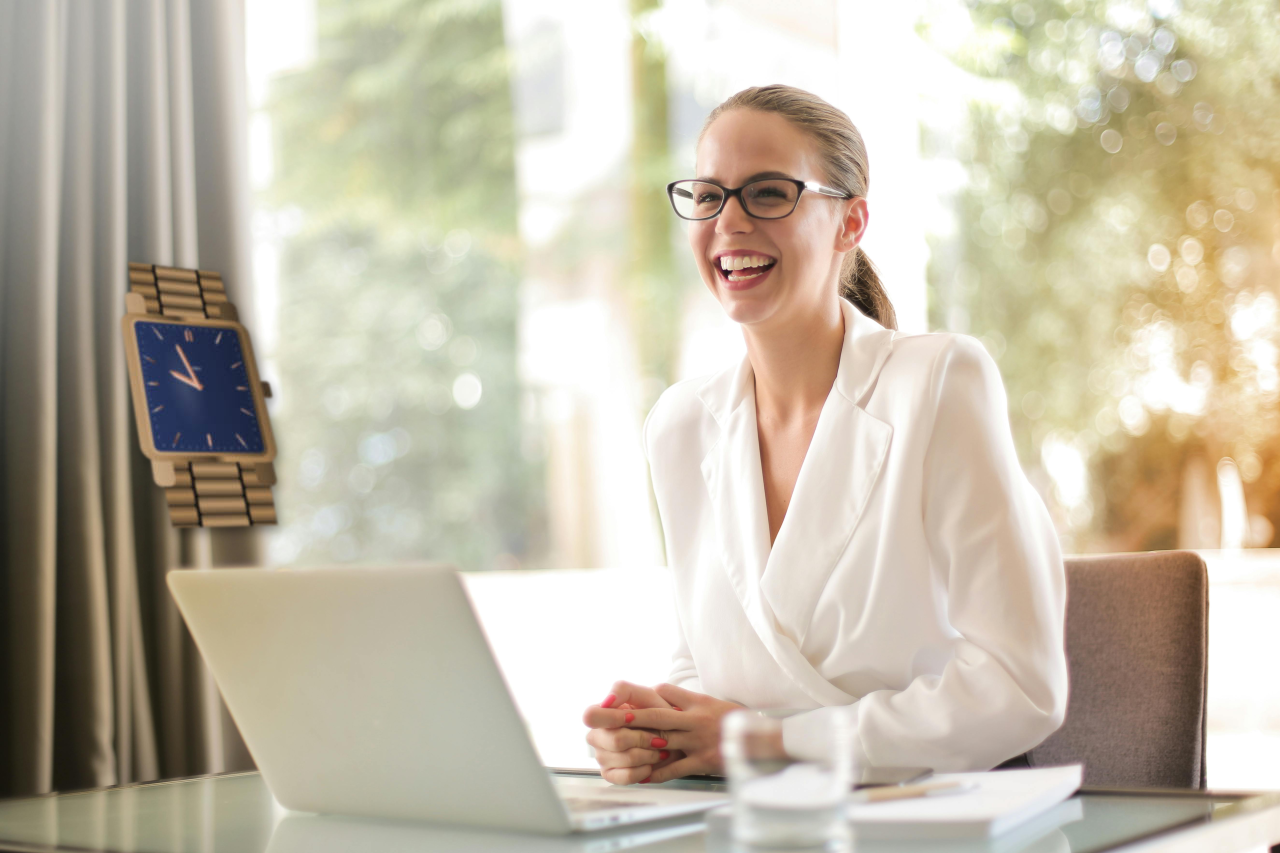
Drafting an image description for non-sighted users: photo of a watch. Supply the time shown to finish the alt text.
9:57
